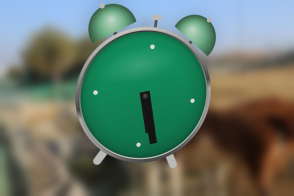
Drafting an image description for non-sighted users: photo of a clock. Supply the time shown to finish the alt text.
5:27
